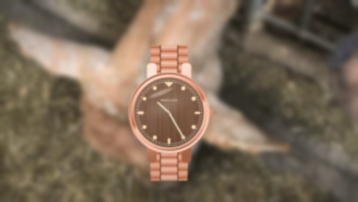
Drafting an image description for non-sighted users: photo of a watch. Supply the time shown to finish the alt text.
10:25
